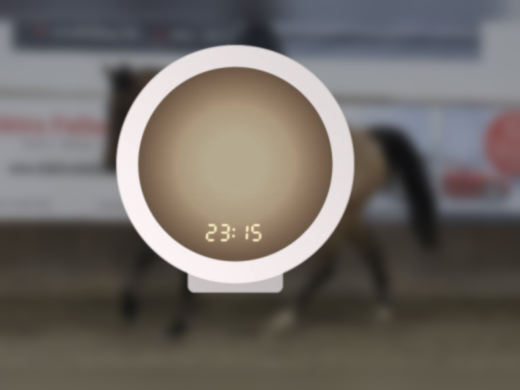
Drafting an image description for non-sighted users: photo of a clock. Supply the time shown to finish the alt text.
23:15
